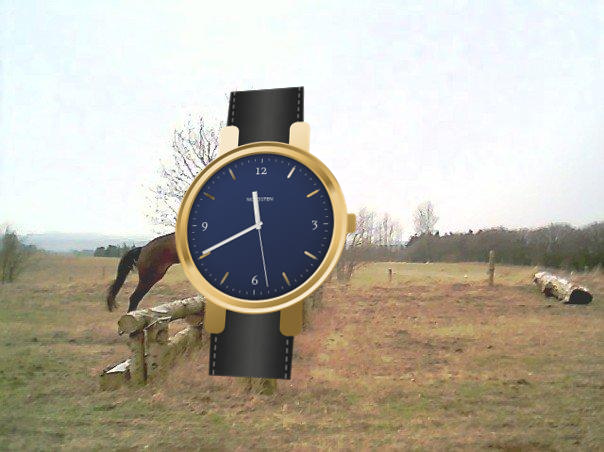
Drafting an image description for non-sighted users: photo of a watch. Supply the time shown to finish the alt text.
11:40:28
